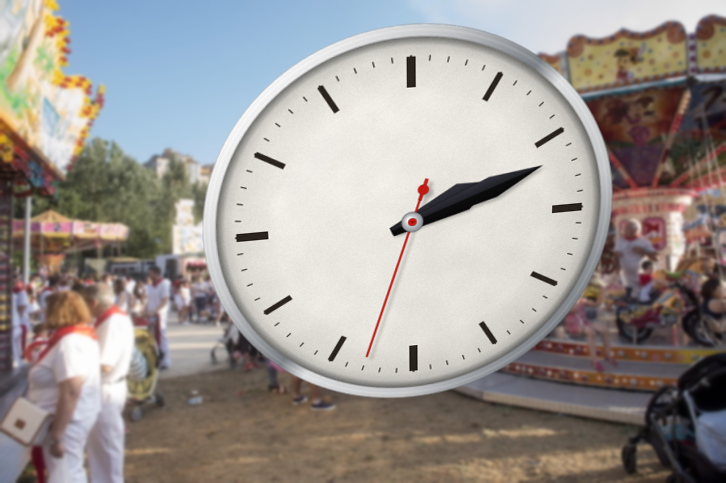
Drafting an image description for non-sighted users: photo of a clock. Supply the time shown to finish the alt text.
2:11:33
